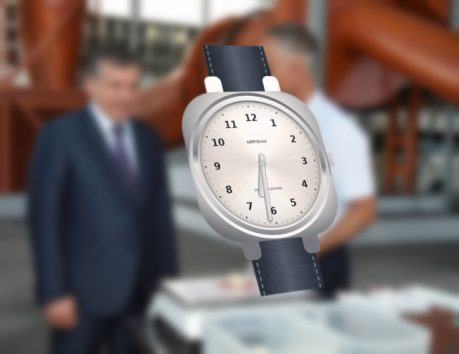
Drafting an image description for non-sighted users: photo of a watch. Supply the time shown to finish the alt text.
6:31
